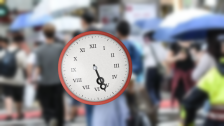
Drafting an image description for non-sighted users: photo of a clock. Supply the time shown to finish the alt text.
5:27
